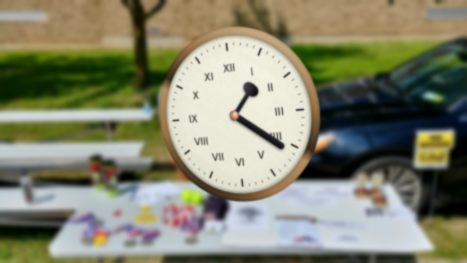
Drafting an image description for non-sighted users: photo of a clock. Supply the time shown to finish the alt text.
1:21
